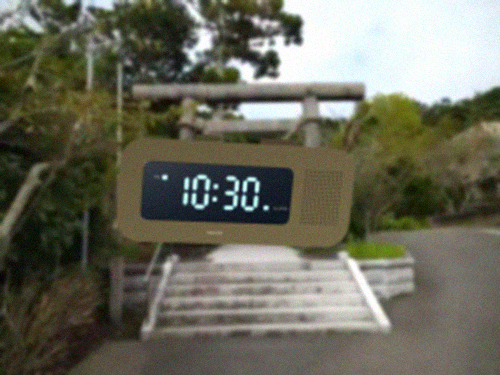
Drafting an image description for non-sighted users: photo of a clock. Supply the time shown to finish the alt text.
10:30
